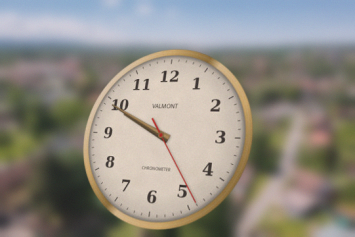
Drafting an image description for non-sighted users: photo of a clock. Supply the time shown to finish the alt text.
9:49:24
